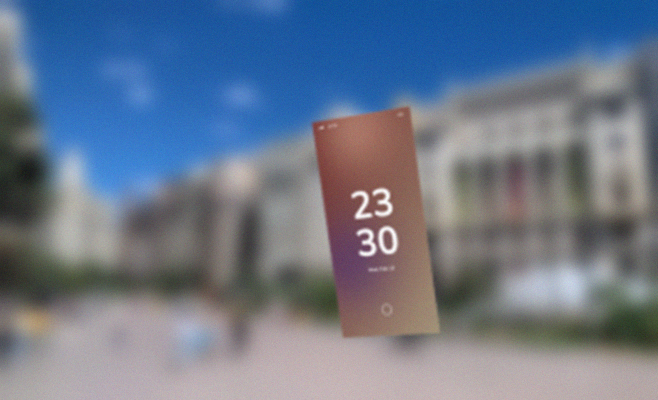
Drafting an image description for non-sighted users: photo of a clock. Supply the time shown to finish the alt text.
23:30
